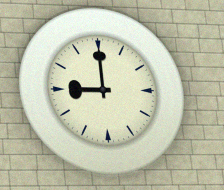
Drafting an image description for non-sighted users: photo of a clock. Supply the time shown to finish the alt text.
9:00
